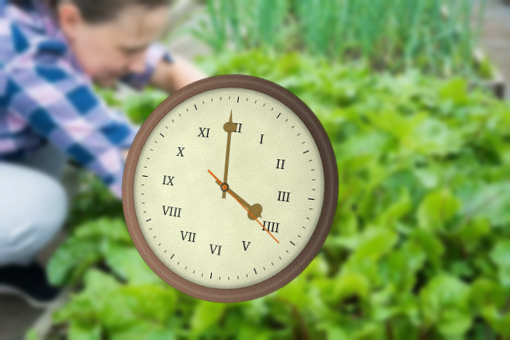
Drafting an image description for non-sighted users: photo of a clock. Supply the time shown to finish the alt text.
3:59:21
